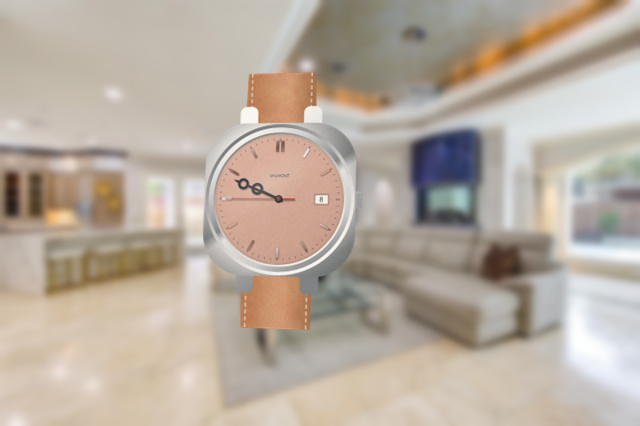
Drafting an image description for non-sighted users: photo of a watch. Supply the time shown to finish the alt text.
9:48:45
